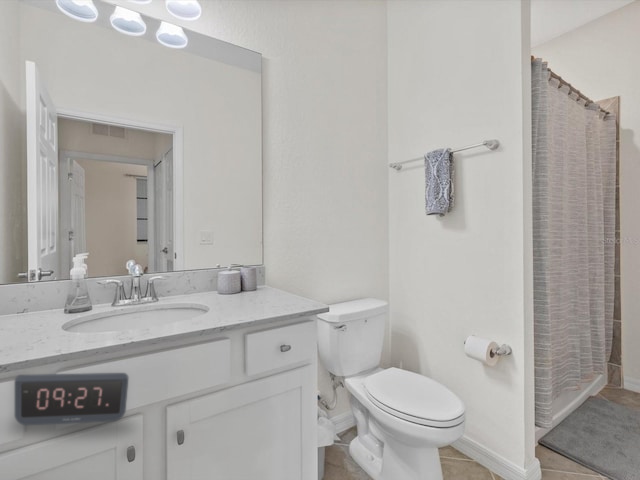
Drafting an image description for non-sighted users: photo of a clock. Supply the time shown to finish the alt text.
9:27
